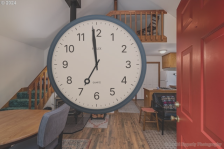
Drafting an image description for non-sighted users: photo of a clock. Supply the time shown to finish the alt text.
6:59
